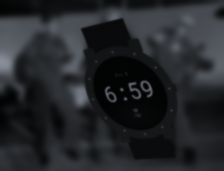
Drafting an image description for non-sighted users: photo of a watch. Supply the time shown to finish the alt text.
6:59
